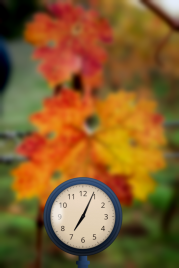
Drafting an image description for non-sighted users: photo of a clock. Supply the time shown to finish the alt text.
7:04
